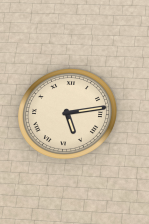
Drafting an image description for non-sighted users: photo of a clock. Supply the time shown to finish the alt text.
5:13
